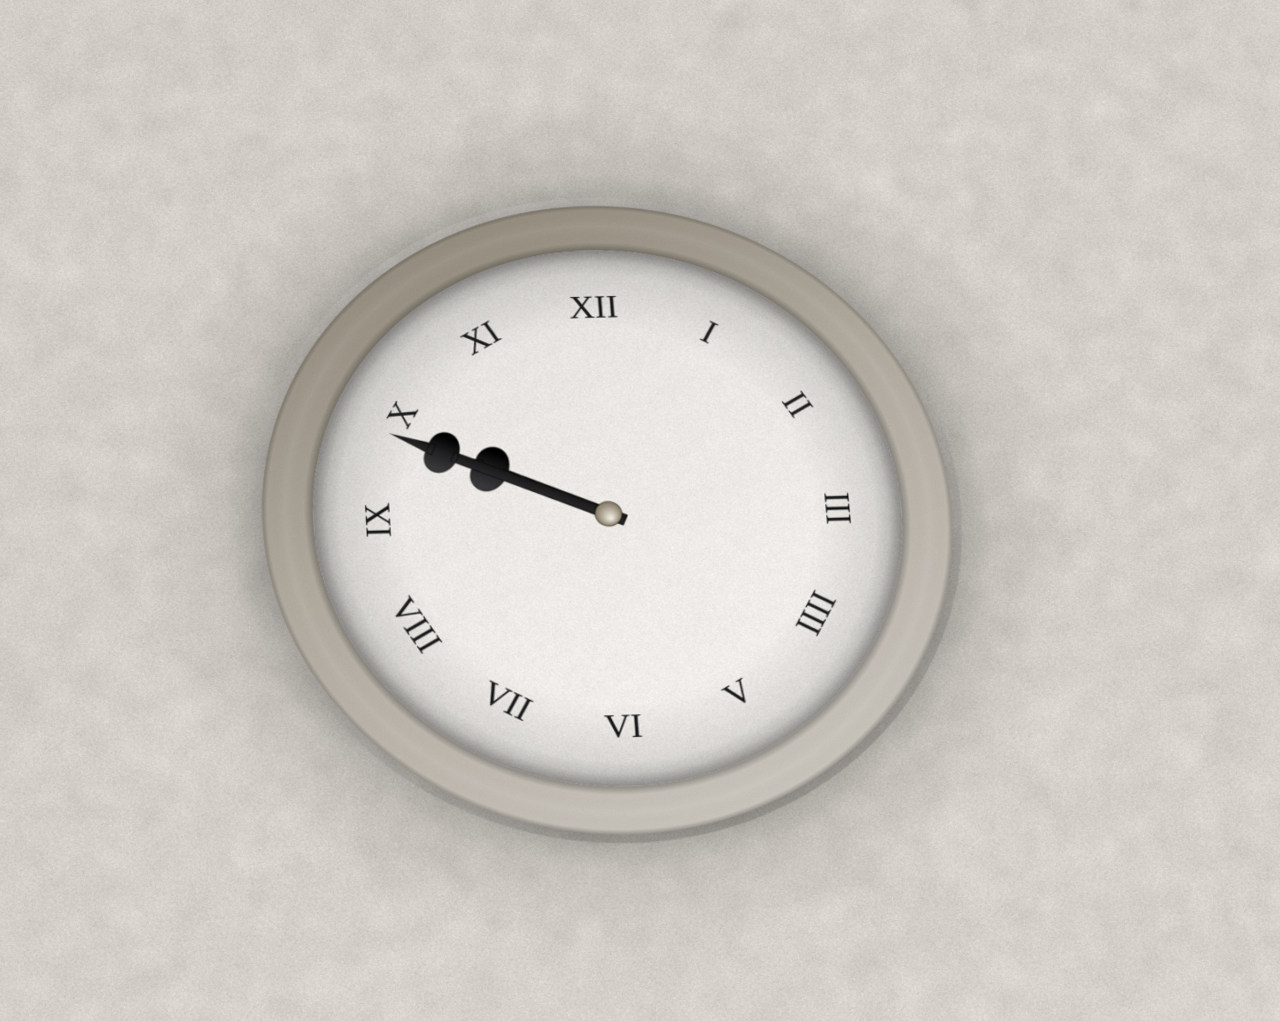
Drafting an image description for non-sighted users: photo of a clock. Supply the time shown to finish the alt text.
9:49
